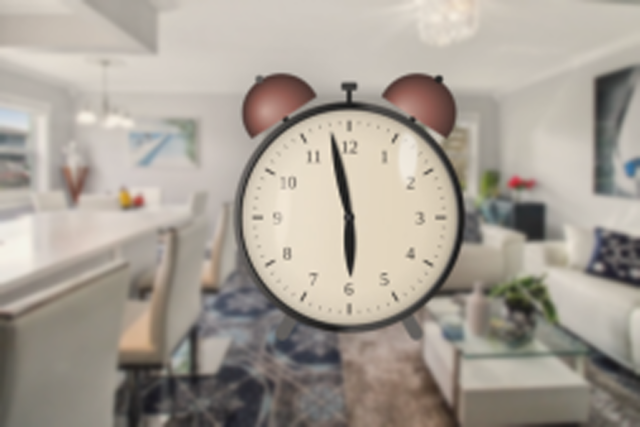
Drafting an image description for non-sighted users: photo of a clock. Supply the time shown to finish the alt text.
5:58
